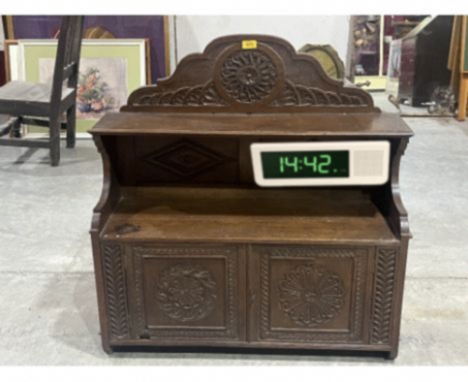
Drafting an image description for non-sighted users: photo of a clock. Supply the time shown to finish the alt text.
14:42
